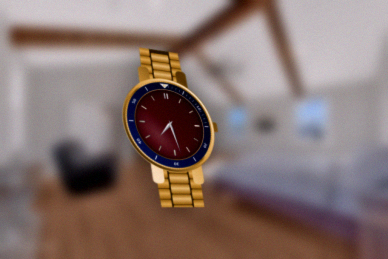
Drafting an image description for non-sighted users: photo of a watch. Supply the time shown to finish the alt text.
7:28
